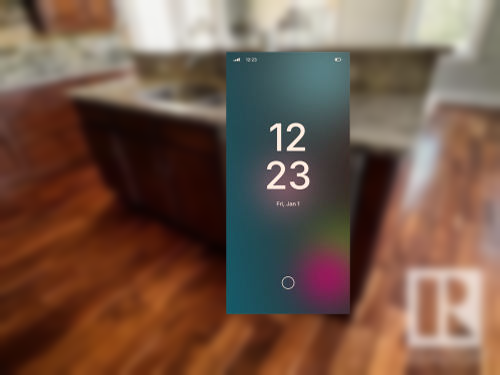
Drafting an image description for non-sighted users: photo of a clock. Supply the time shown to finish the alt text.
12:23
